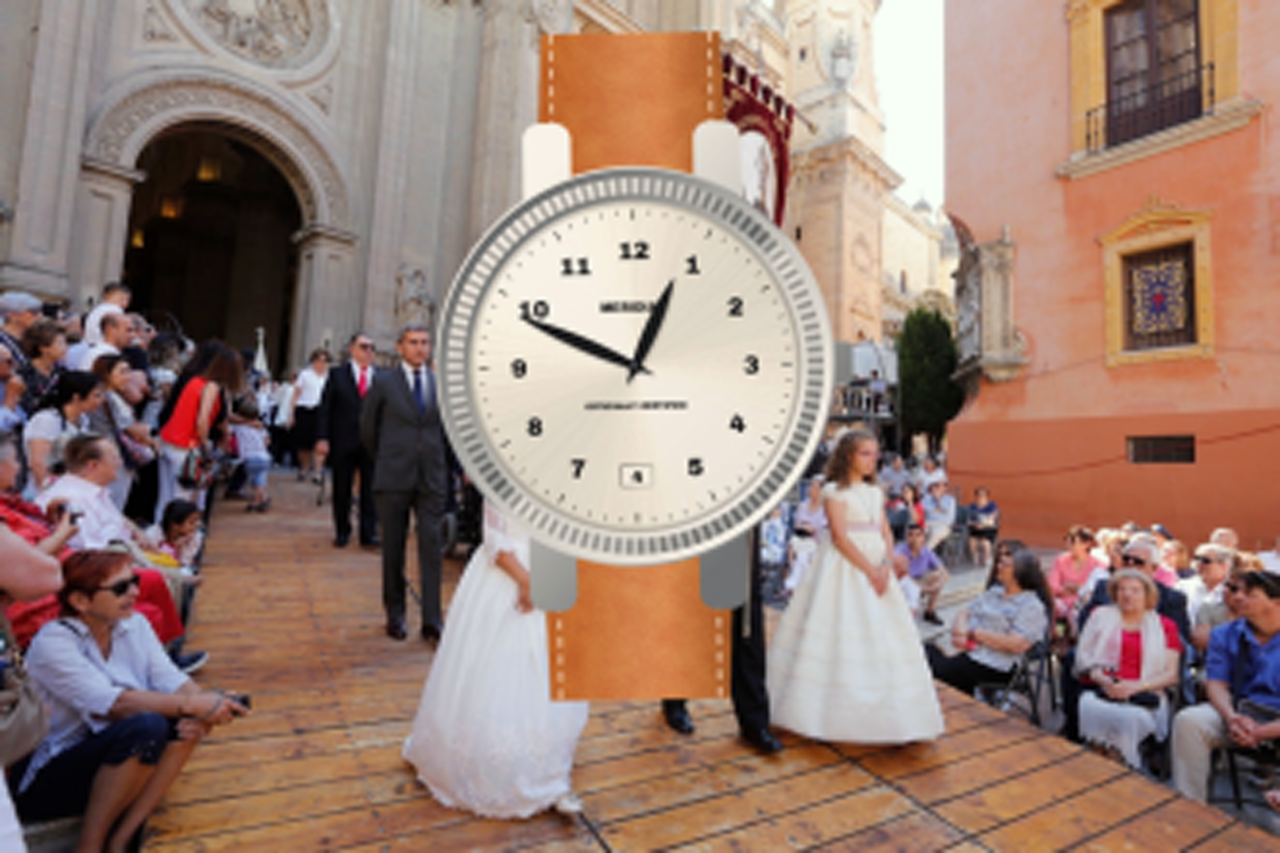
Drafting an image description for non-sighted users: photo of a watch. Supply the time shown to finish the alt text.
12:49
